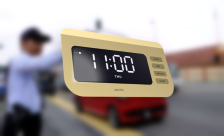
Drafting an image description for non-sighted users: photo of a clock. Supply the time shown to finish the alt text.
11:00
